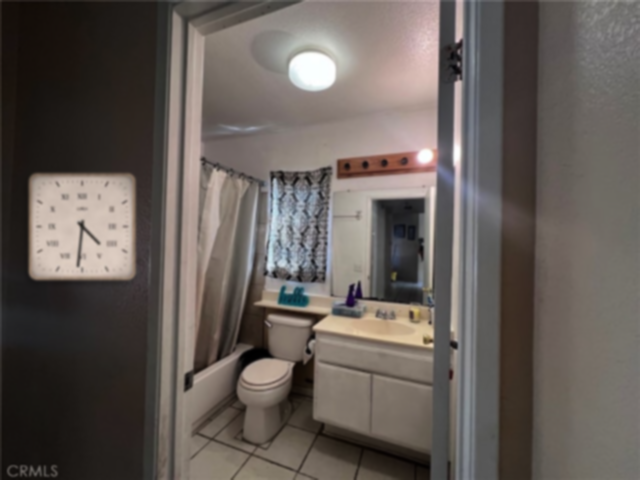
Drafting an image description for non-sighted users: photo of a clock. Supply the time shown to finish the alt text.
4:31
